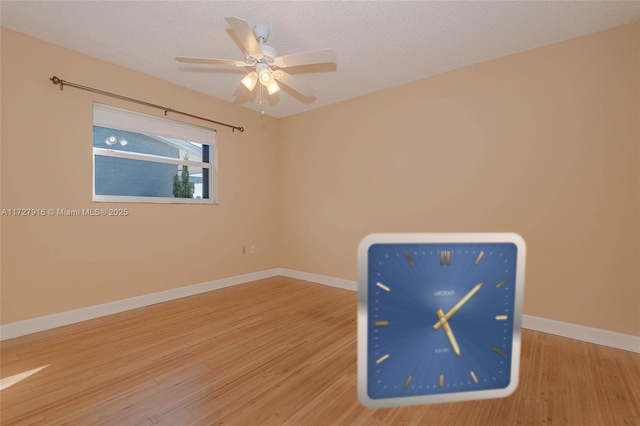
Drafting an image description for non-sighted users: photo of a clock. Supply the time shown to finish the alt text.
5:08
